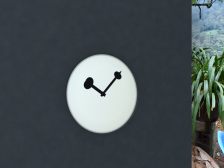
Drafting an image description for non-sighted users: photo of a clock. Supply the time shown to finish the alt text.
10:07
